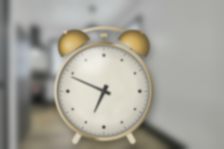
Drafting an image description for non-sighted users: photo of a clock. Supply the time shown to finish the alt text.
6:49
